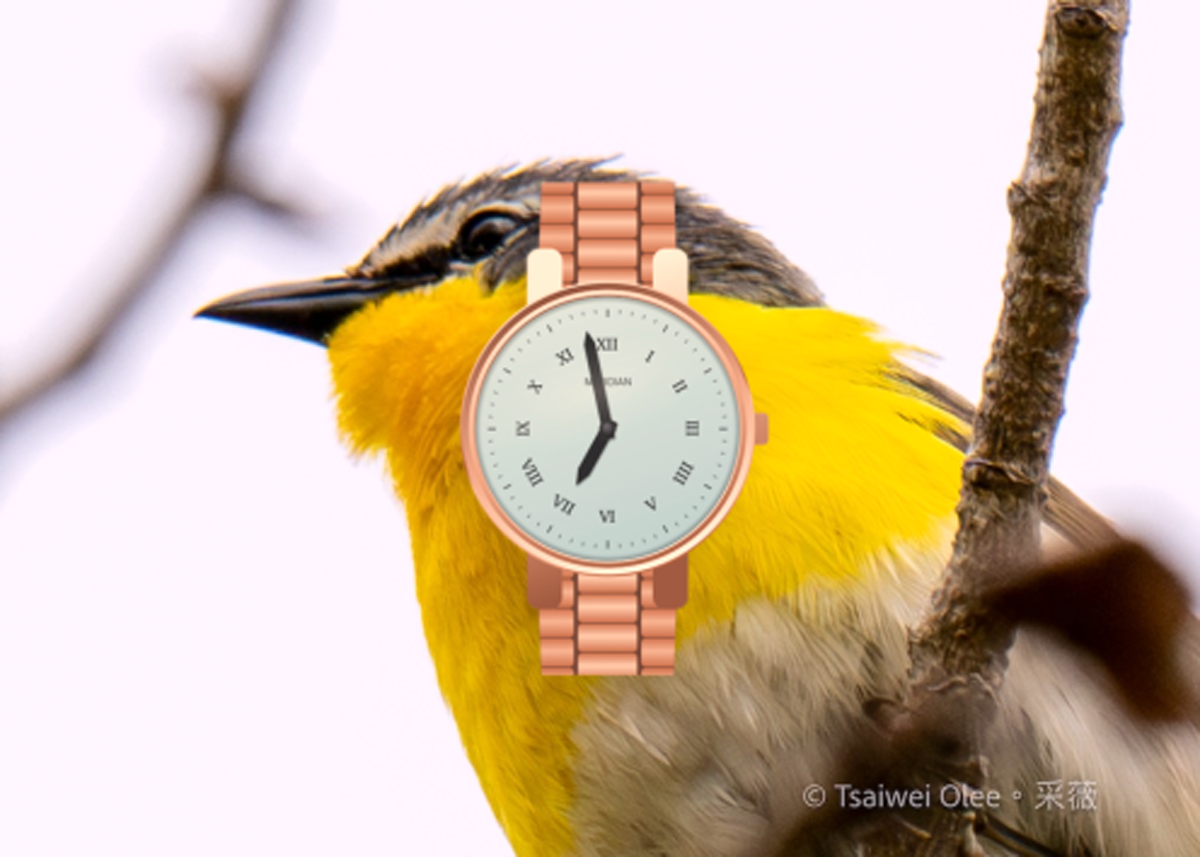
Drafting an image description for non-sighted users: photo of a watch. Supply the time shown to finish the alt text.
6:58
